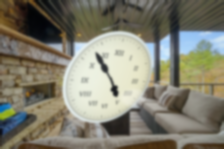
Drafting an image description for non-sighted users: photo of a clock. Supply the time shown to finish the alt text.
4:53
